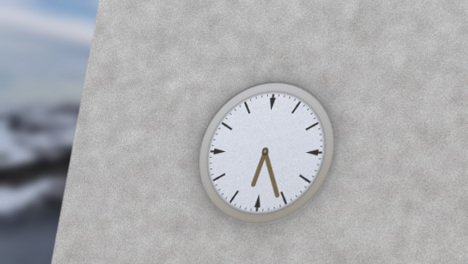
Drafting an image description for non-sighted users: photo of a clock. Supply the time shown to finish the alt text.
6:26
